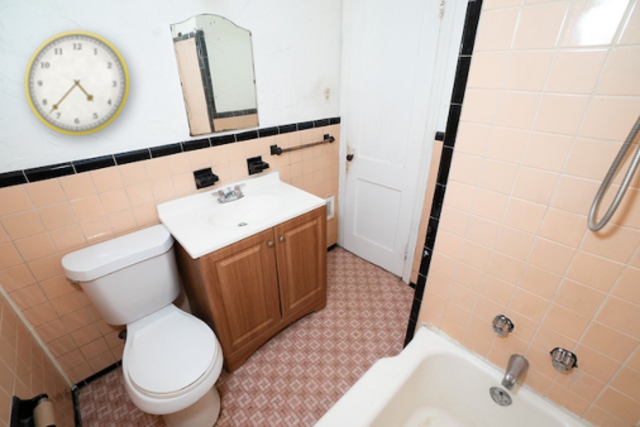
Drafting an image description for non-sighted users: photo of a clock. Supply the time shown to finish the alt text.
4:37
